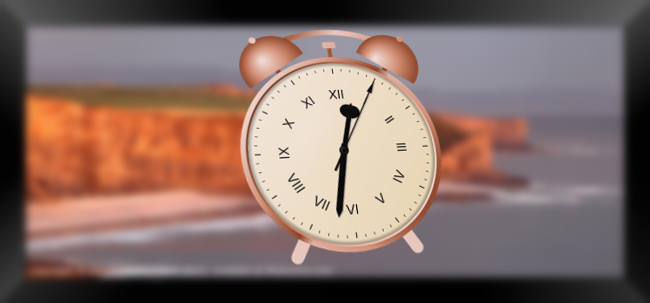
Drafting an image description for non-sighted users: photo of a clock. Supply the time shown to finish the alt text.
12:32:05
